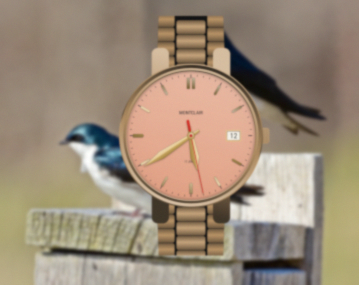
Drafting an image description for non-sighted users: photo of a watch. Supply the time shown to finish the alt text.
5:39:28
